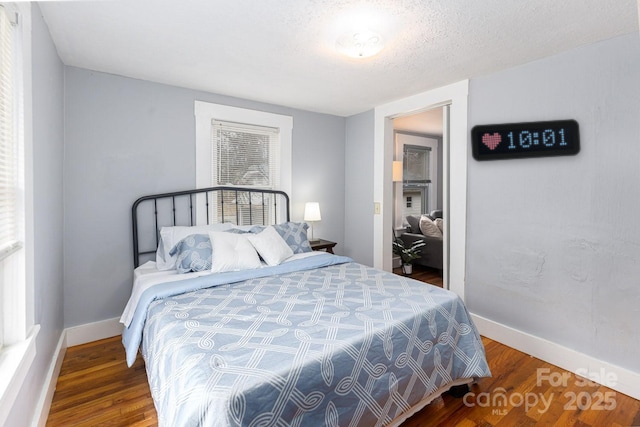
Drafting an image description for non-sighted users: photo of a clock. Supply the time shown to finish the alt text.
10:01
